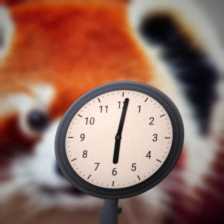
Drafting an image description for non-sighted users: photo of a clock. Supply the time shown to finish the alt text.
6:01
